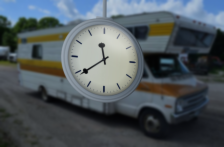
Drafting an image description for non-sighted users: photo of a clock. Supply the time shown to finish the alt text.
11:39
